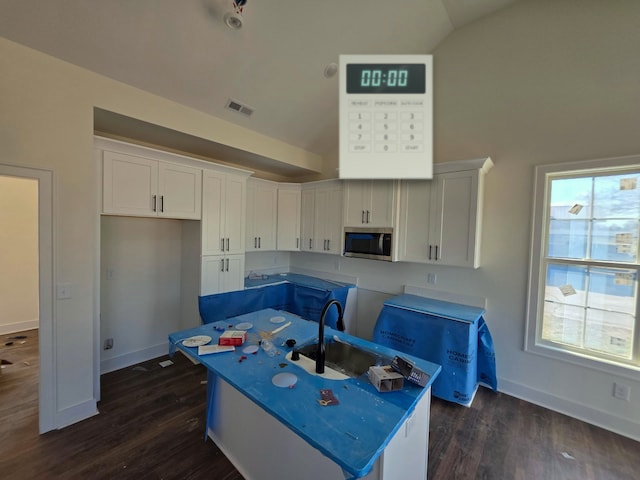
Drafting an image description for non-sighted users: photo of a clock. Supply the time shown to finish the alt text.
0:00
